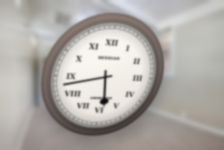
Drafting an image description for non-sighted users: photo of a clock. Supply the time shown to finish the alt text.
5:43
